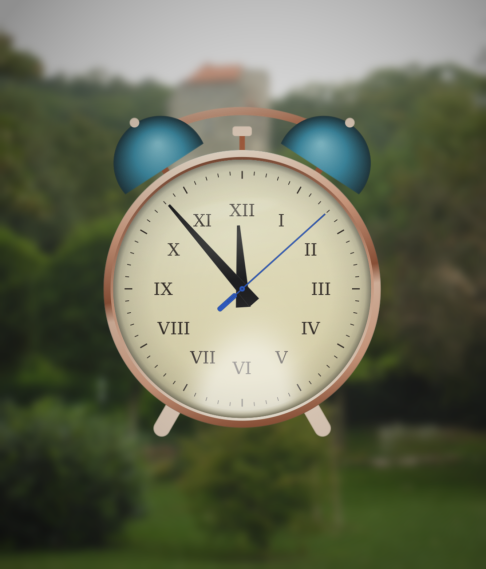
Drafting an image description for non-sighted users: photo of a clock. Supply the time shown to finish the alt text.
11:53:08
